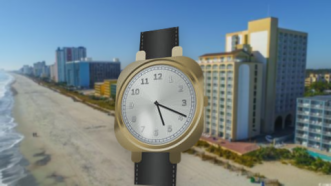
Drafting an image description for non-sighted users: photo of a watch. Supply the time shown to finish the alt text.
5:19
